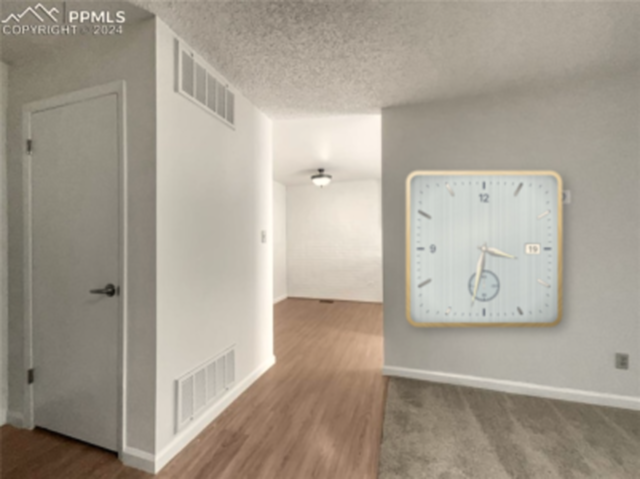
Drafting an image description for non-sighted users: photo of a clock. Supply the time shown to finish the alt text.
3:32
